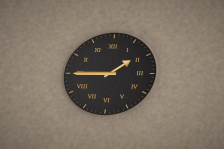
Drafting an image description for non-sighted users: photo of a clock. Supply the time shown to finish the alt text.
1:45
